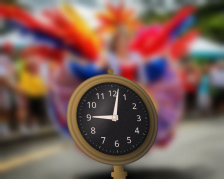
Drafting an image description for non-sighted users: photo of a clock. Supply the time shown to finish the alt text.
9:02
